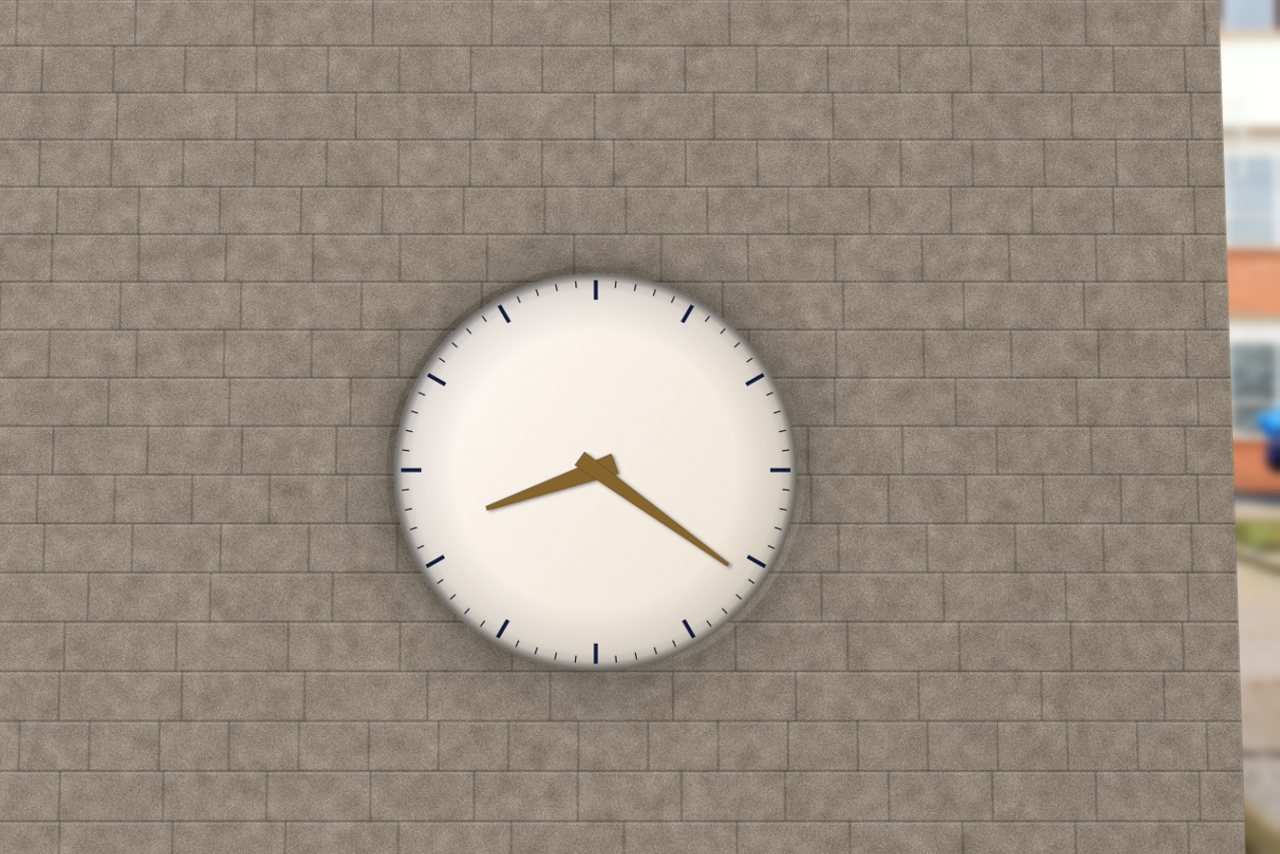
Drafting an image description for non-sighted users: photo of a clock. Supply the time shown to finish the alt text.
8:21
